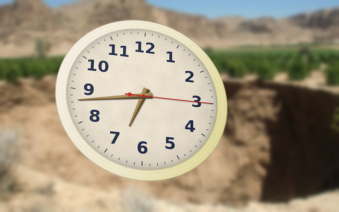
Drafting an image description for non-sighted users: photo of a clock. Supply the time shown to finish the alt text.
6:43:15
